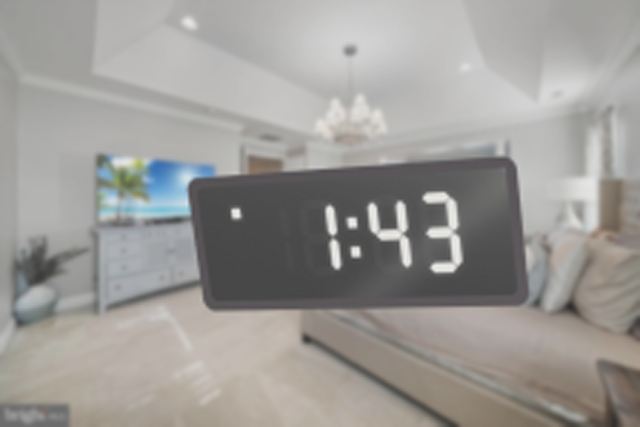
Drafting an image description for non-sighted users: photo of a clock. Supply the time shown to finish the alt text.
1:43
